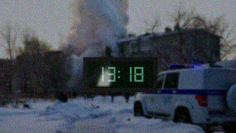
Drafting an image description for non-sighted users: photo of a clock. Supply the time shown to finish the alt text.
13:18
